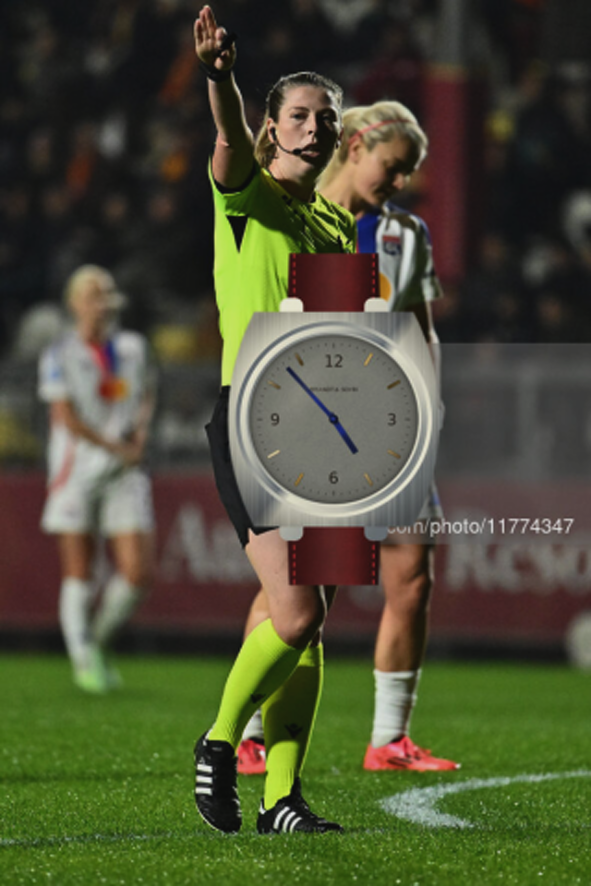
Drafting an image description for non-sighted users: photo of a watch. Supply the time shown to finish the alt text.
4:53
